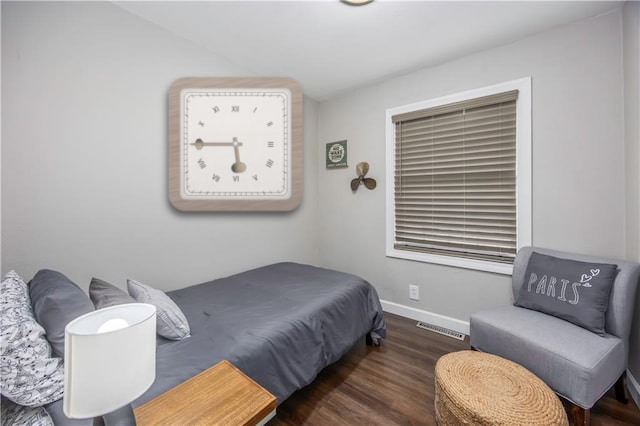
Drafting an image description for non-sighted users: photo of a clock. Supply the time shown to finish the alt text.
5:45
